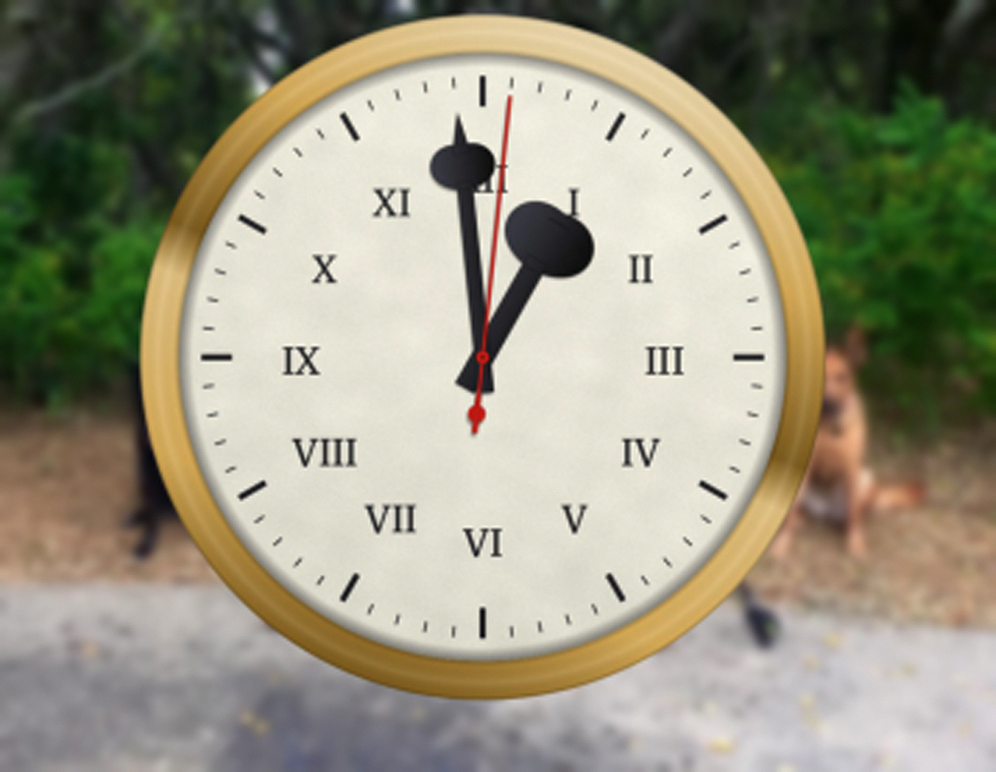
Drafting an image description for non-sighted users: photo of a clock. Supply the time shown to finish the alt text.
12:59:01
